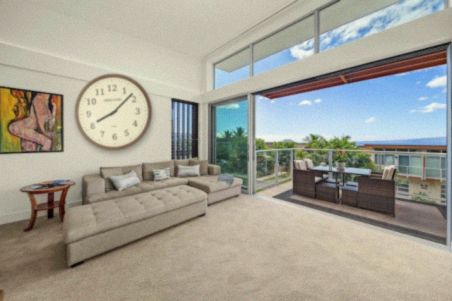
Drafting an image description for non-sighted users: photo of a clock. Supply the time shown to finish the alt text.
8:08
